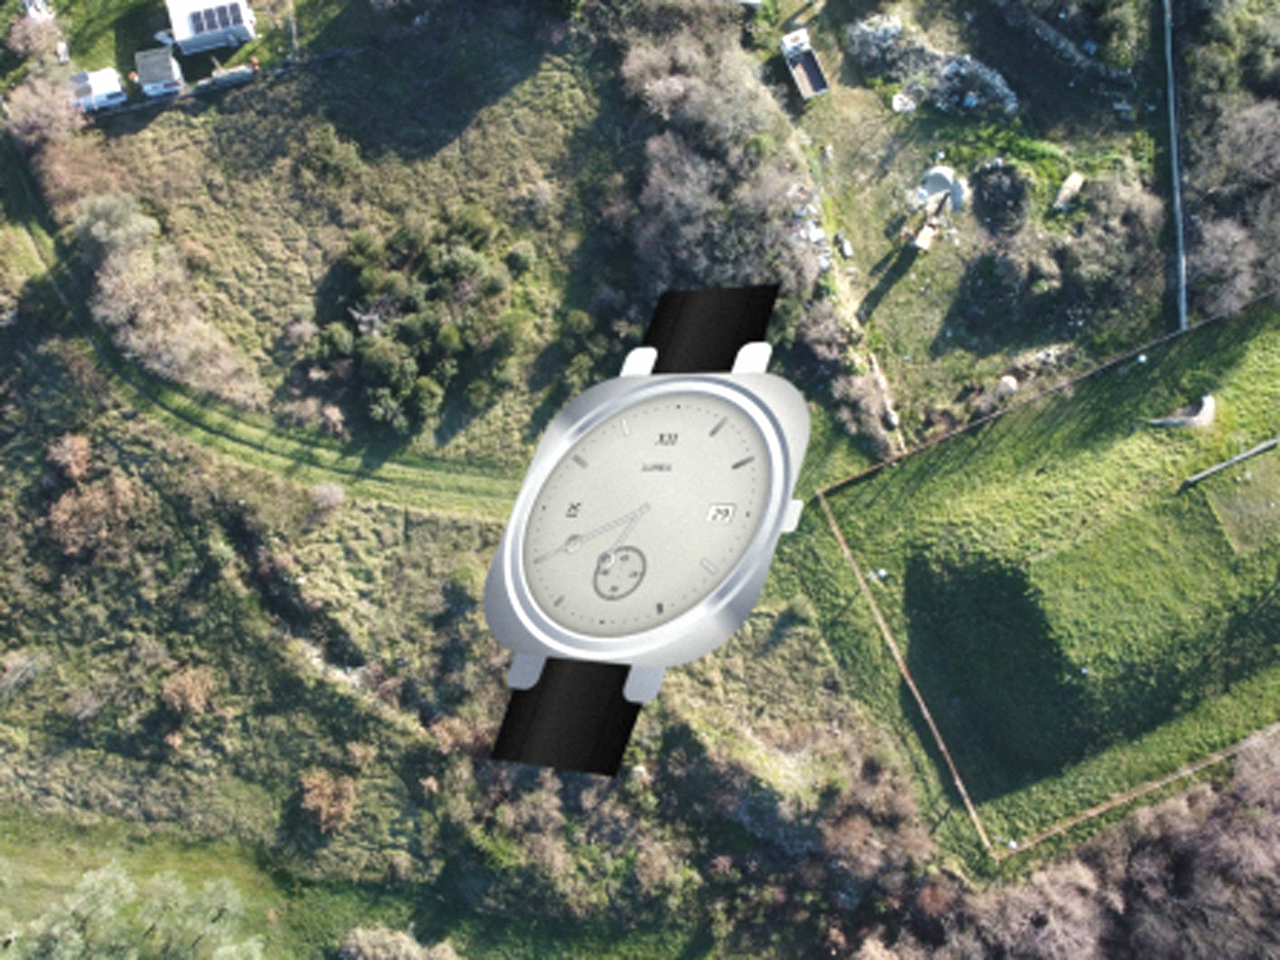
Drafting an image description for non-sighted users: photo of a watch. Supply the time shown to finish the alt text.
6:40
